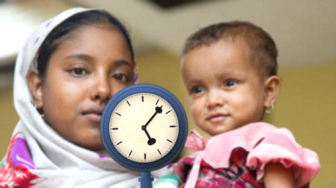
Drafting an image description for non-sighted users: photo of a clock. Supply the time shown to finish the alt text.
5:07
